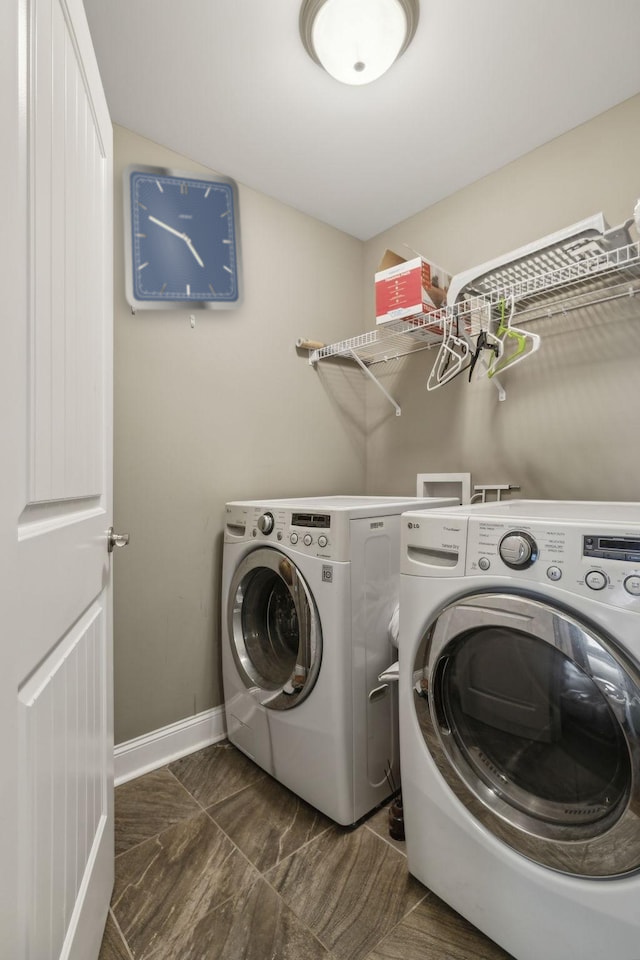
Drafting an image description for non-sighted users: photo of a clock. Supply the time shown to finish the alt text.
4:49
